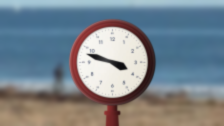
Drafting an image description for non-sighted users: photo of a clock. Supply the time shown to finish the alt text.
3:48
